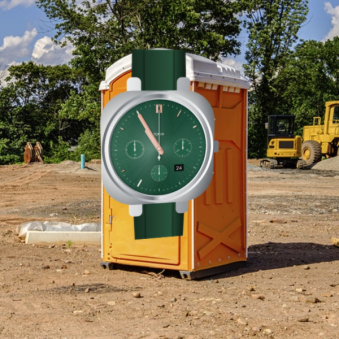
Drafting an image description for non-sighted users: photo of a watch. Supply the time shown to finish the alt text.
10:55
